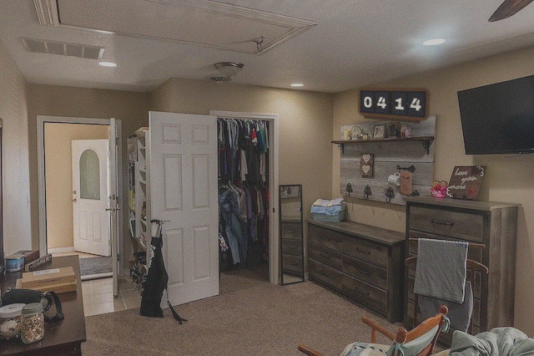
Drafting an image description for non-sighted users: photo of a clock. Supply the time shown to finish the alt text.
4:14
